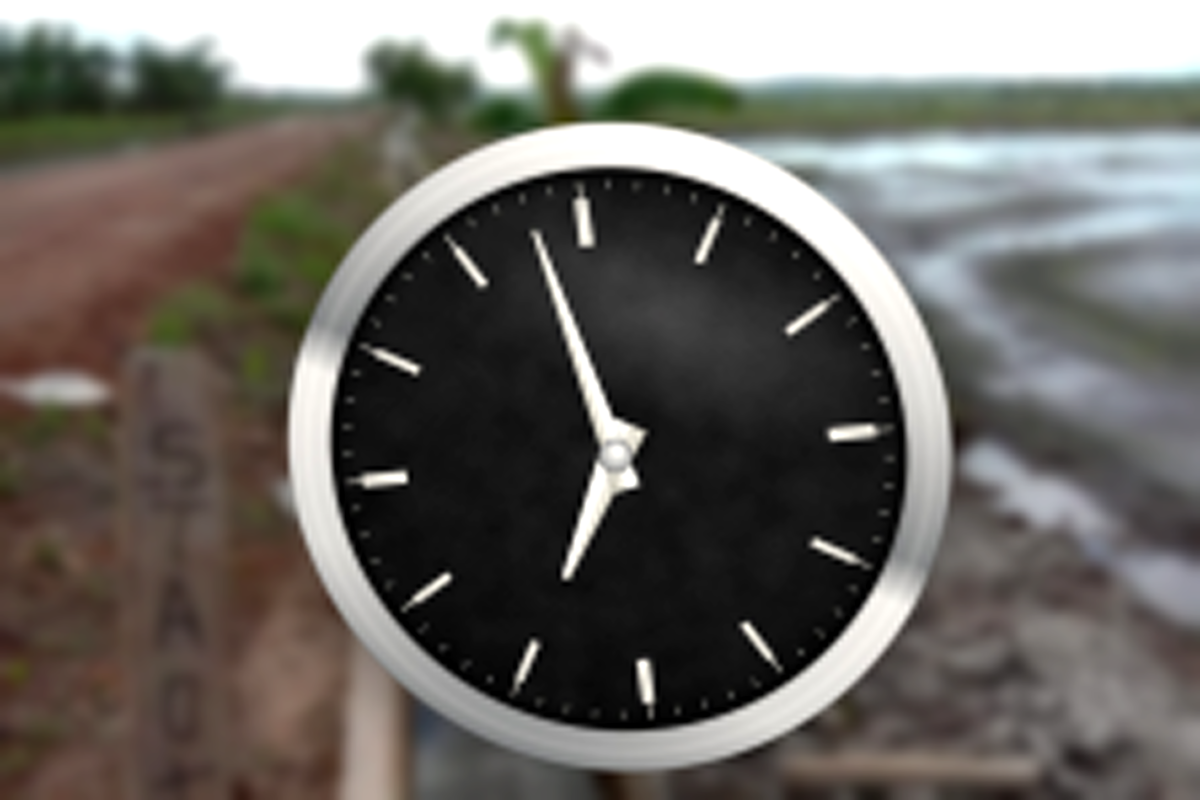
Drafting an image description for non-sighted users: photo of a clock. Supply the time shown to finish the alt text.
6:58
